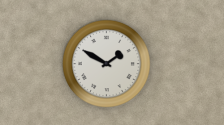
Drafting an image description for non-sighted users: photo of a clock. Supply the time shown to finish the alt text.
1:50
